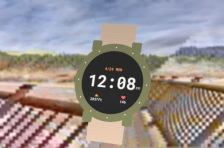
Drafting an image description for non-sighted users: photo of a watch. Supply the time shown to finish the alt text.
12:08
